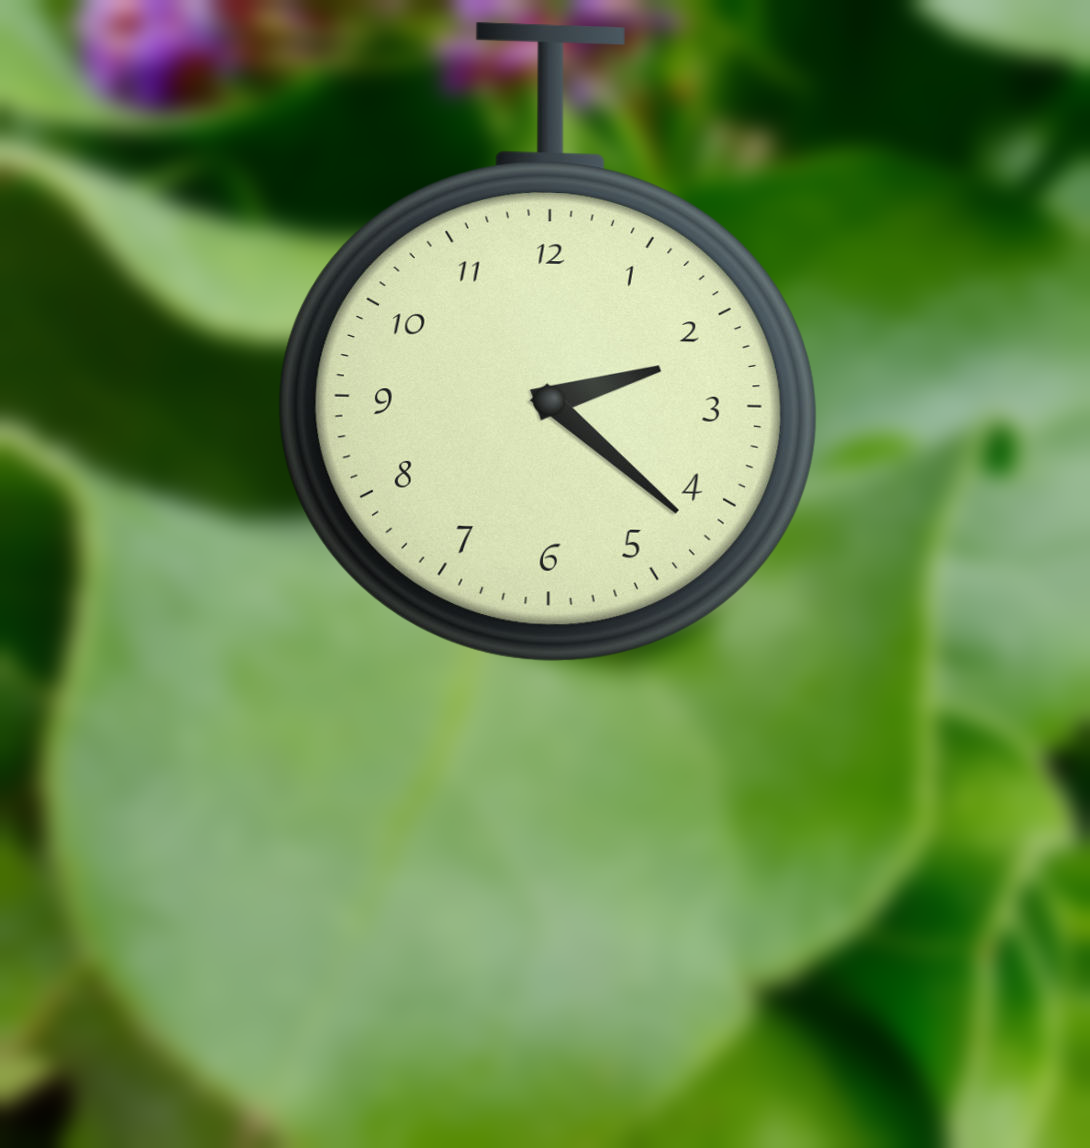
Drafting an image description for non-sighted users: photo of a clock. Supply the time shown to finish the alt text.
2:22
